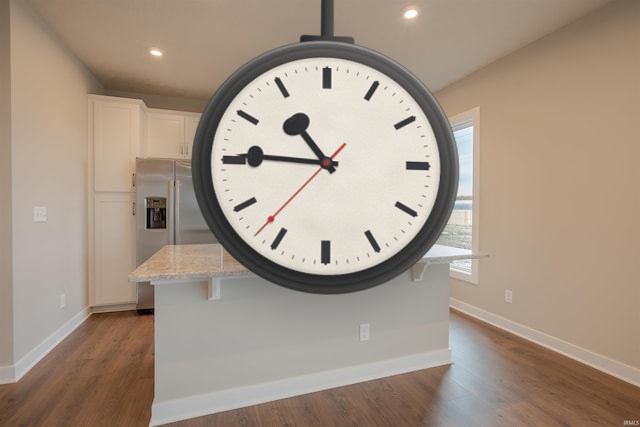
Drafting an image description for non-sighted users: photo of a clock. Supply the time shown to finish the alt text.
10:45:37
